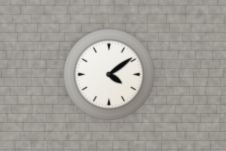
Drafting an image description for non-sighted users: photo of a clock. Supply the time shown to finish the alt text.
4:09
